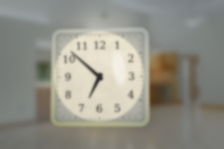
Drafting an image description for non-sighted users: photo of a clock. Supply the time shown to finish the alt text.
6:52
